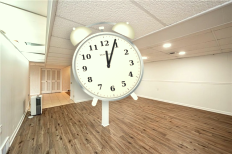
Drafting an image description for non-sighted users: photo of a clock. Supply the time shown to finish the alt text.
12:04
